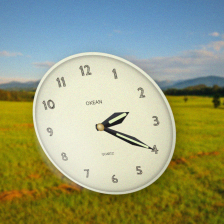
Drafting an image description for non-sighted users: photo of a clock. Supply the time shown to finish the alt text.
2:20
